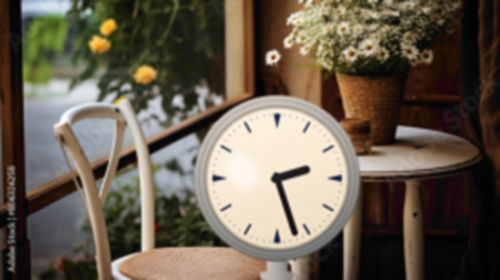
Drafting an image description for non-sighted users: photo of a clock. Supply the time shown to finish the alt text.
2:27
